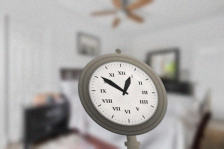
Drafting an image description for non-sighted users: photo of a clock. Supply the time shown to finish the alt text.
12:51
